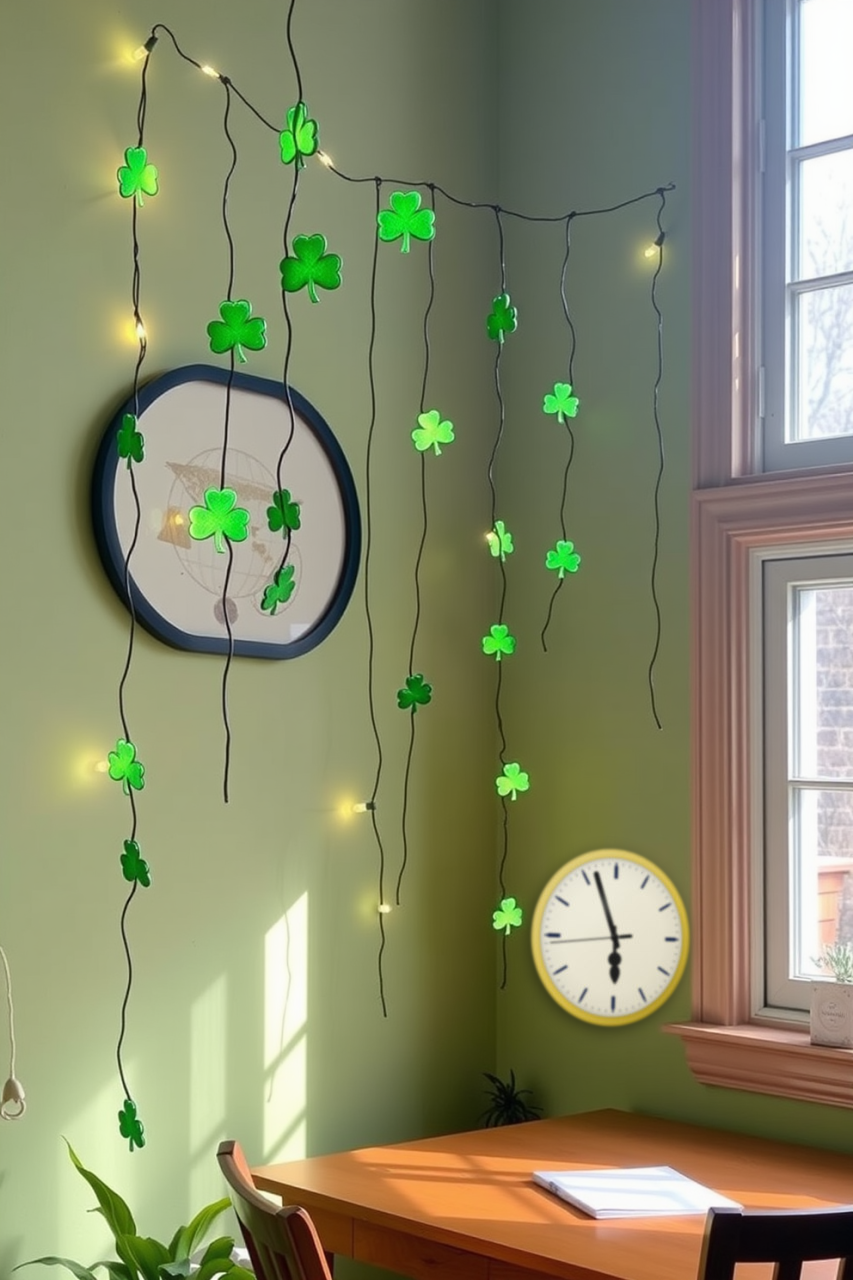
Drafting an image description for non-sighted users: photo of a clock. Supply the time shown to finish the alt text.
5:56:44
